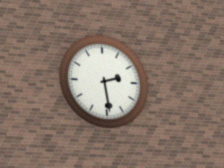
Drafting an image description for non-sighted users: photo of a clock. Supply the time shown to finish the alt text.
2:29
